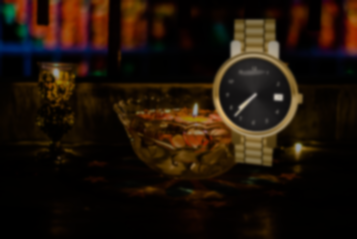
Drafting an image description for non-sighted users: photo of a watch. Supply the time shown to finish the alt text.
7:37
